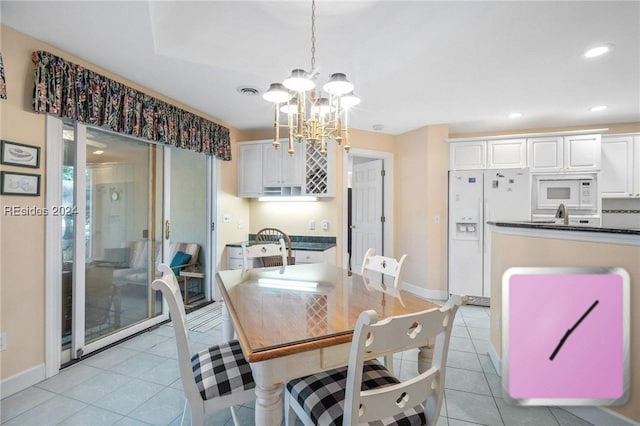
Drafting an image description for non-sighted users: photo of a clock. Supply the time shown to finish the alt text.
7:07
